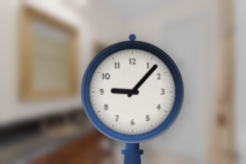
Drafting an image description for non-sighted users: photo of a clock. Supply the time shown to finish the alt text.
9:07
